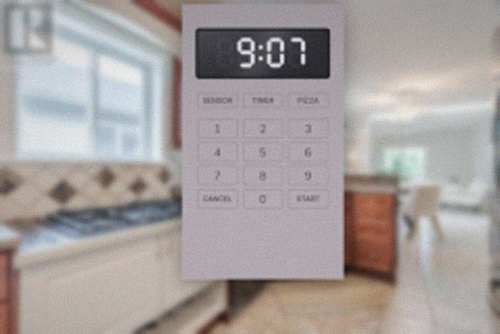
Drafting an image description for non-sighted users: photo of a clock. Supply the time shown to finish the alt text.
9:07
